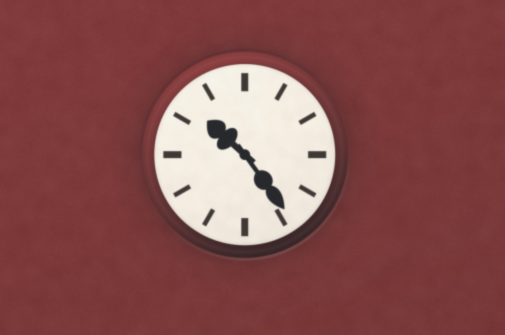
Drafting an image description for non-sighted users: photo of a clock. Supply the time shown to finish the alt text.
10:24
